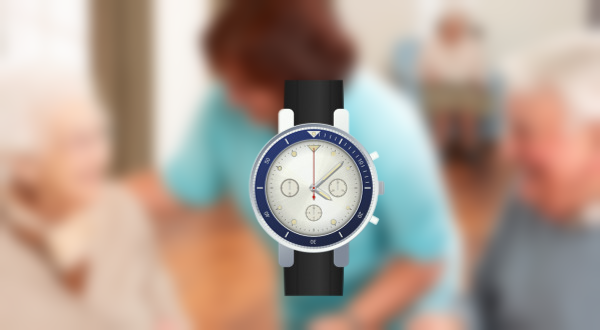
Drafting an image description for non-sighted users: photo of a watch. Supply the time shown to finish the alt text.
4:08
